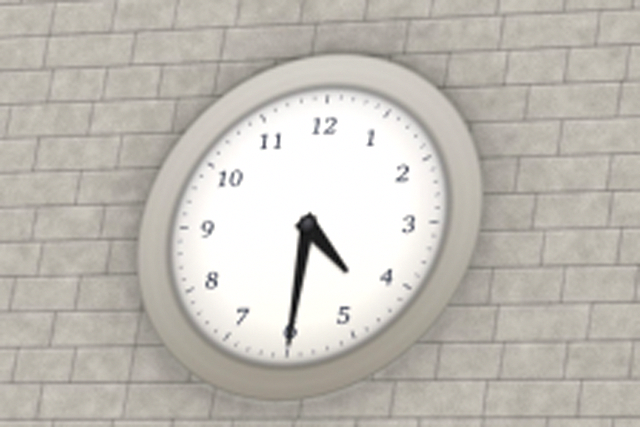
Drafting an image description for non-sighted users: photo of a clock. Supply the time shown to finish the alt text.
4:30
